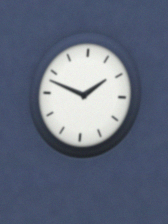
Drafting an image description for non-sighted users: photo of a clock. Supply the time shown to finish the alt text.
1:48
